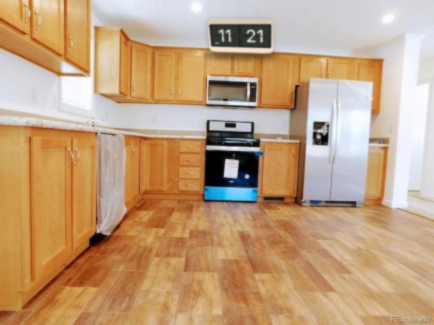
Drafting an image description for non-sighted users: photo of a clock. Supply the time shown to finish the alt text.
11:21
